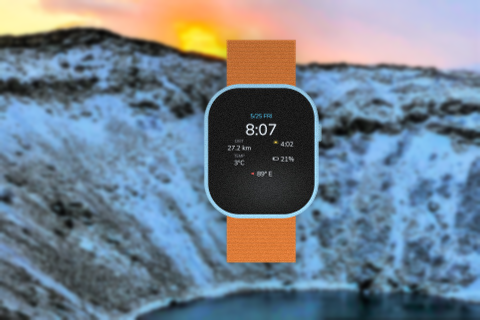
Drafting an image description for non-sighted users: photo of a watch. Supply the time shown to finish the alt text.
8:07
